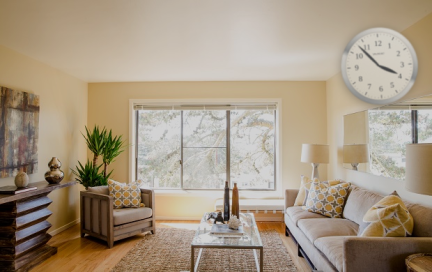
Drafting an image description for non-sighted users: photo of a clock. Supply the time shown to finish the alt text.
3:53
